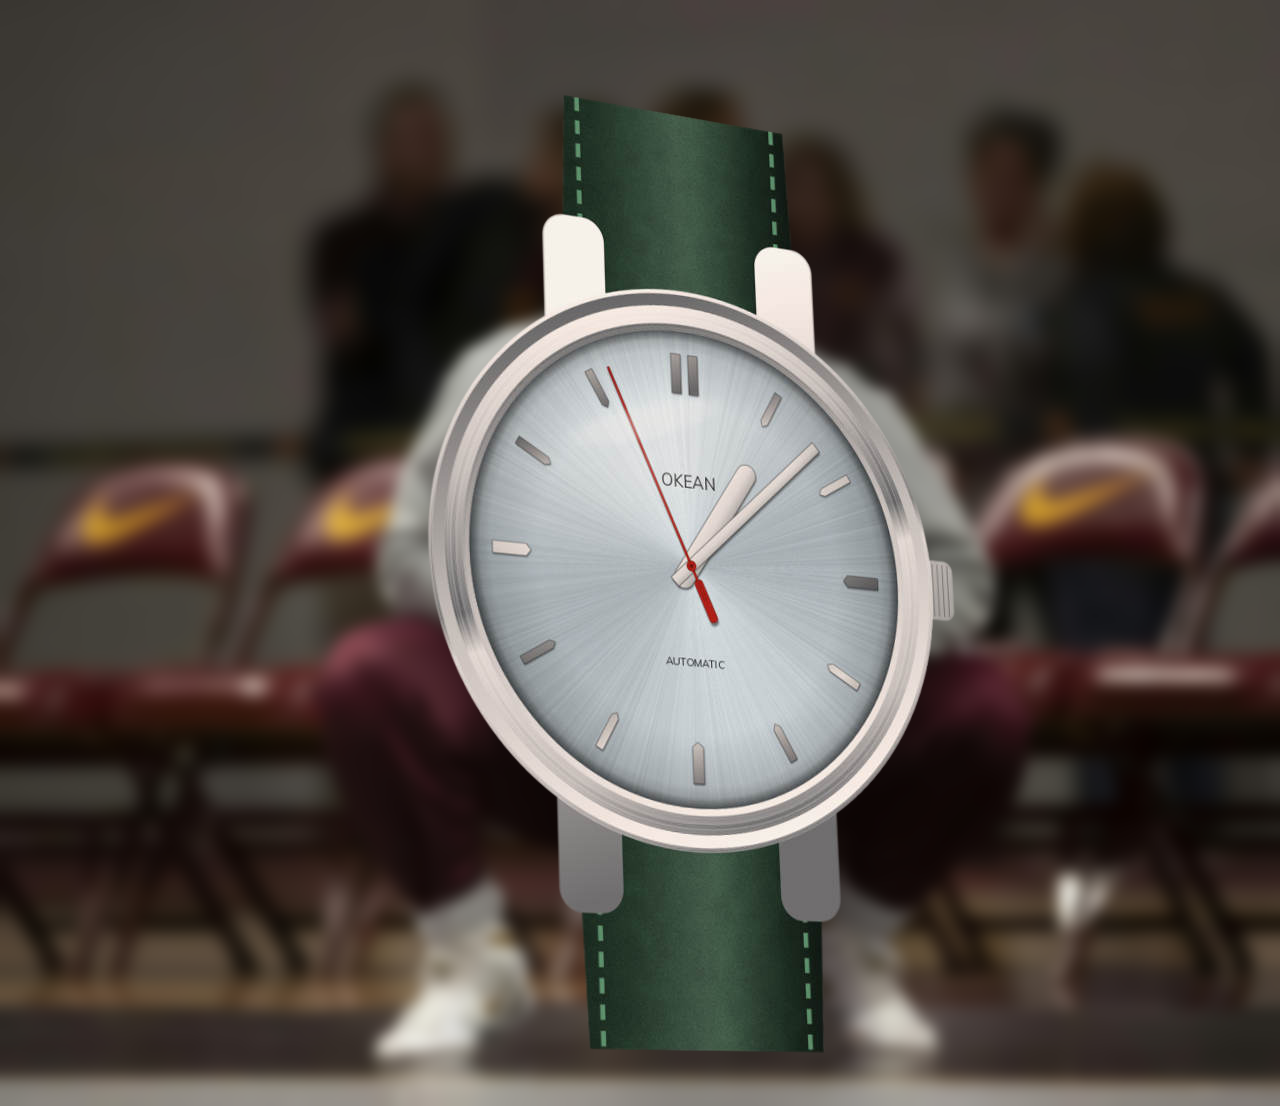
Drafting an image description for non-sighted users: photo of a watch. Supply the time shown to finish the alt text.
1:07:56
